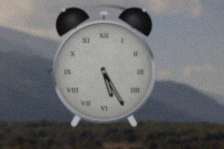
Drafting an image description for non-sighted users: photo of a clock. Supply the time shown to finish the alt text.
5:25
